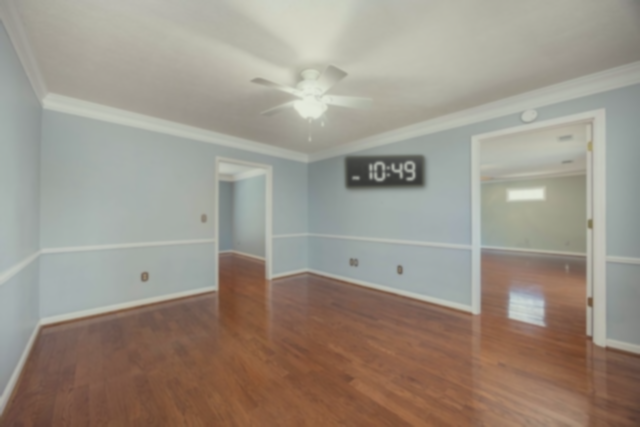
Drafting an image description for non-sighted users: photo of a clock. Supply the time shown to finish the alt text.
10:49
